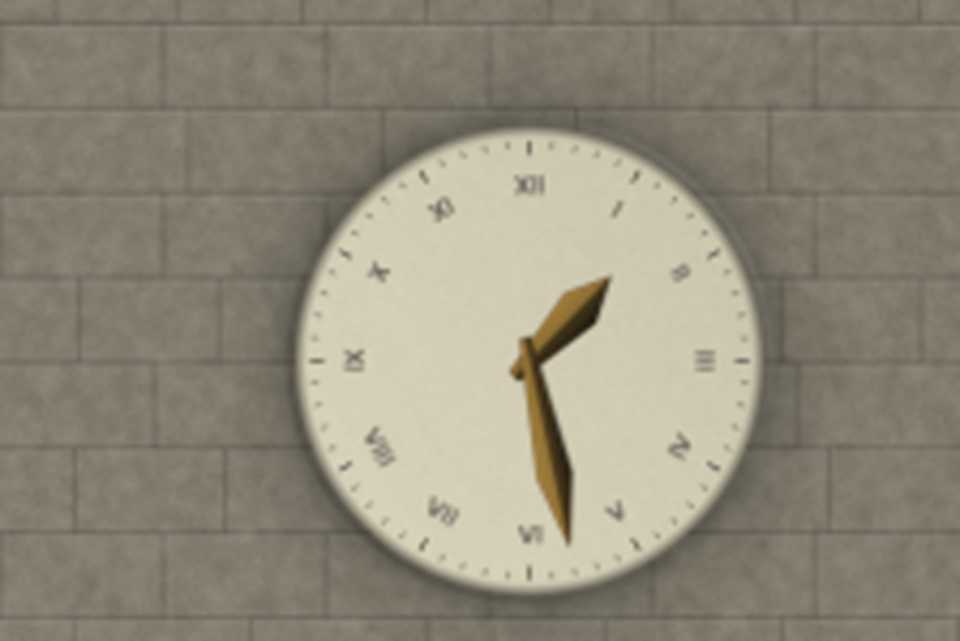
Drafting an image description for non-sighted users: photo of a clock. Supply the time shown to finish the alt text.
1:28
